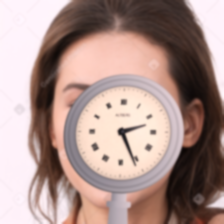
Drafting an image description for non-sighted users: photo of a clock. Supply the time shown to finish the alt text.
2:26
